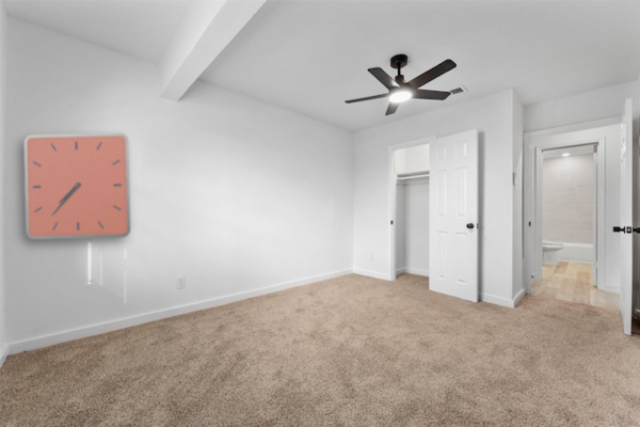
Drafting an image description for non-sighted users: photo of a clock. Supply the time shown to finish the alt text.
7:37
